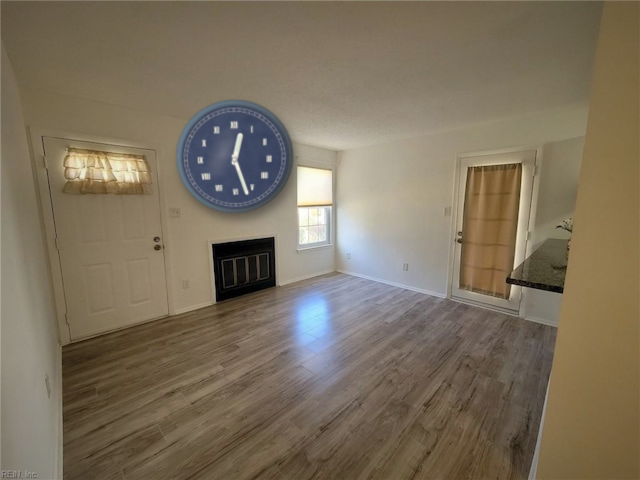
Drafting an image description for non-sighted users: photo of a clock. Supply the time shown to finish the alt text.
12:27
